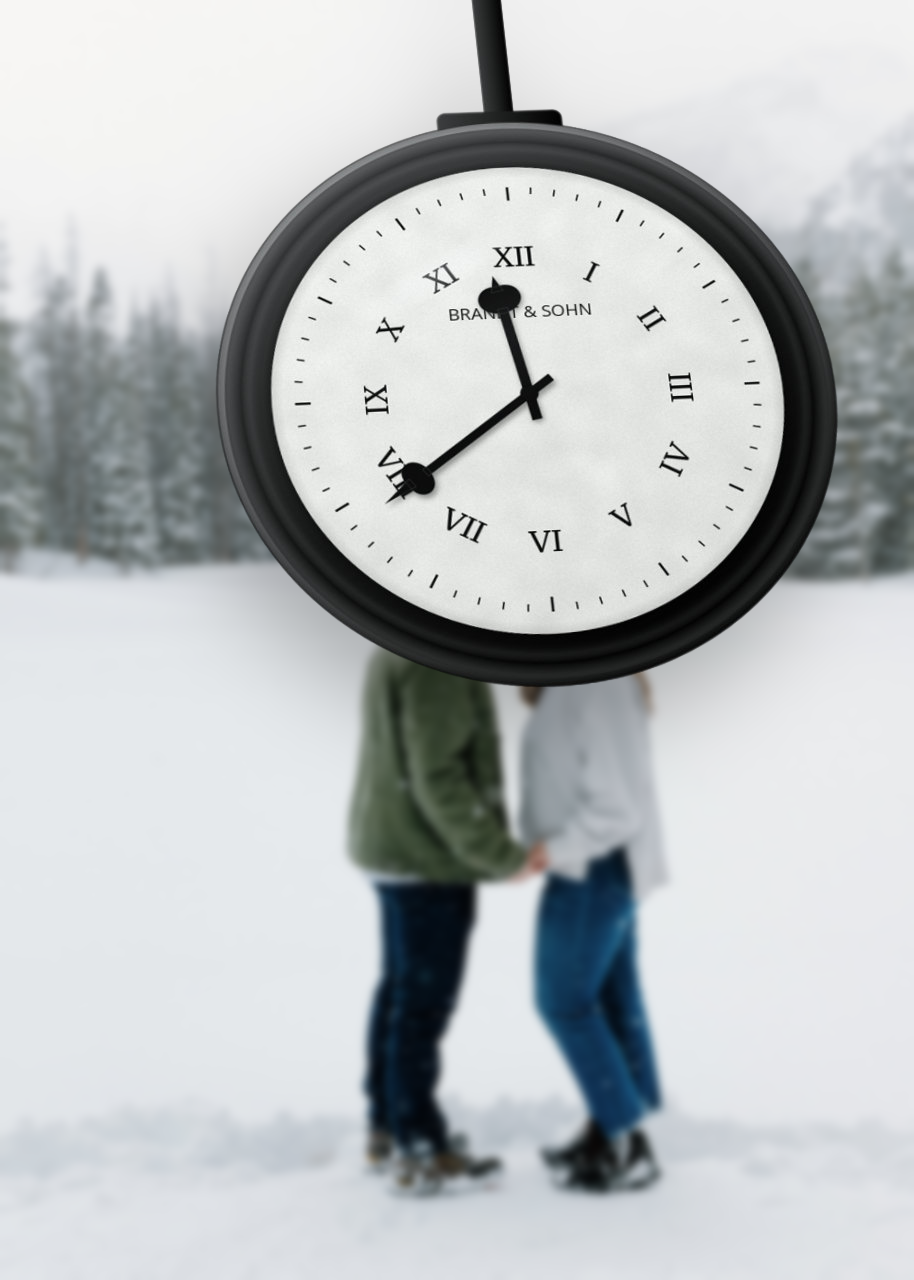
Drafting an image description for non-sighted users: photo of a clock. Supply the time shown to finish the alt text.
11:39
